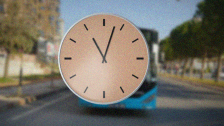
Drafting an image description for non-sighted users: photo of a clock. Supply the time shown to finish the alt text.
11:03
